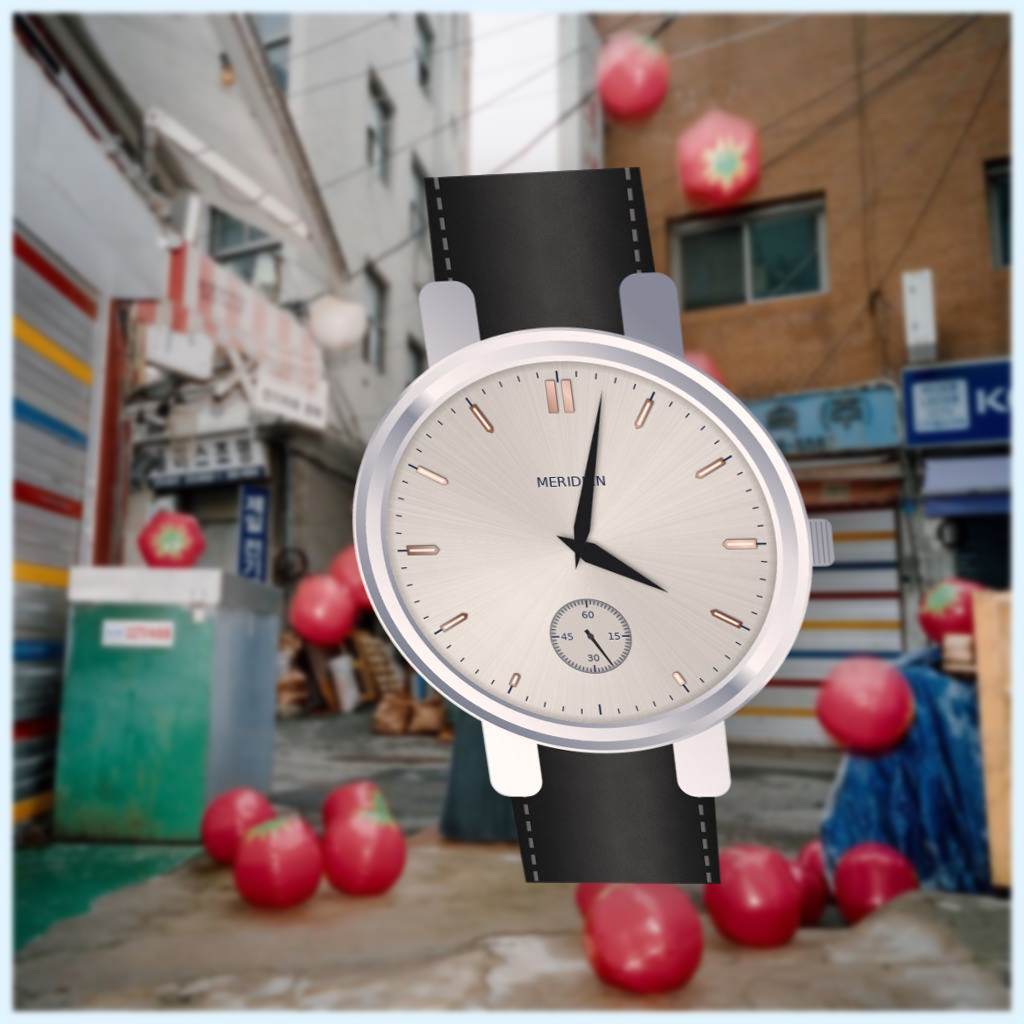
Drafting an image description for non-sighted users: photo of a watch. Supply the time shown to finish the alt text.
4:02:25
